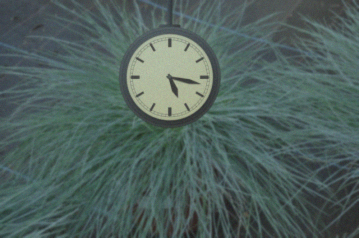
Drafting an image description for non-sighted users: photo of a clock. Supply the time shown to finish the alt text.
5:17
